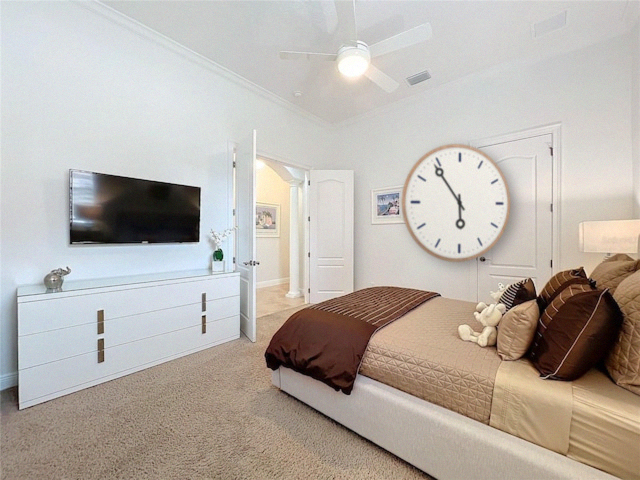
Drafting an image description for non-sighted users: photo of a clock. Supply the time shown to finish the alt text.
5:54
